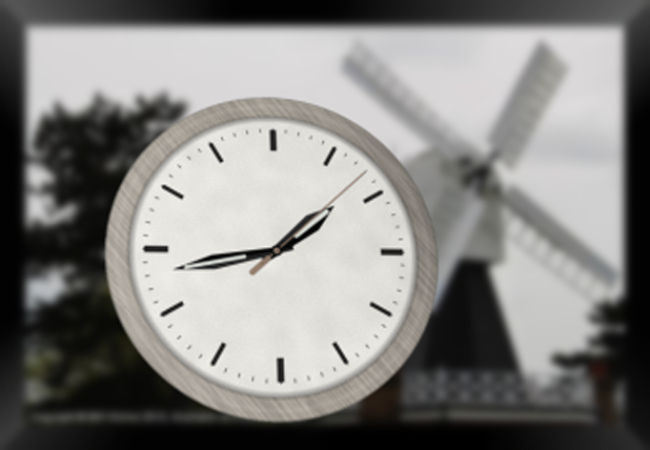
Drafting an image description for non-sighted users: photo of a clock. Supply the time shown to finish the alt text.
1:43:08
